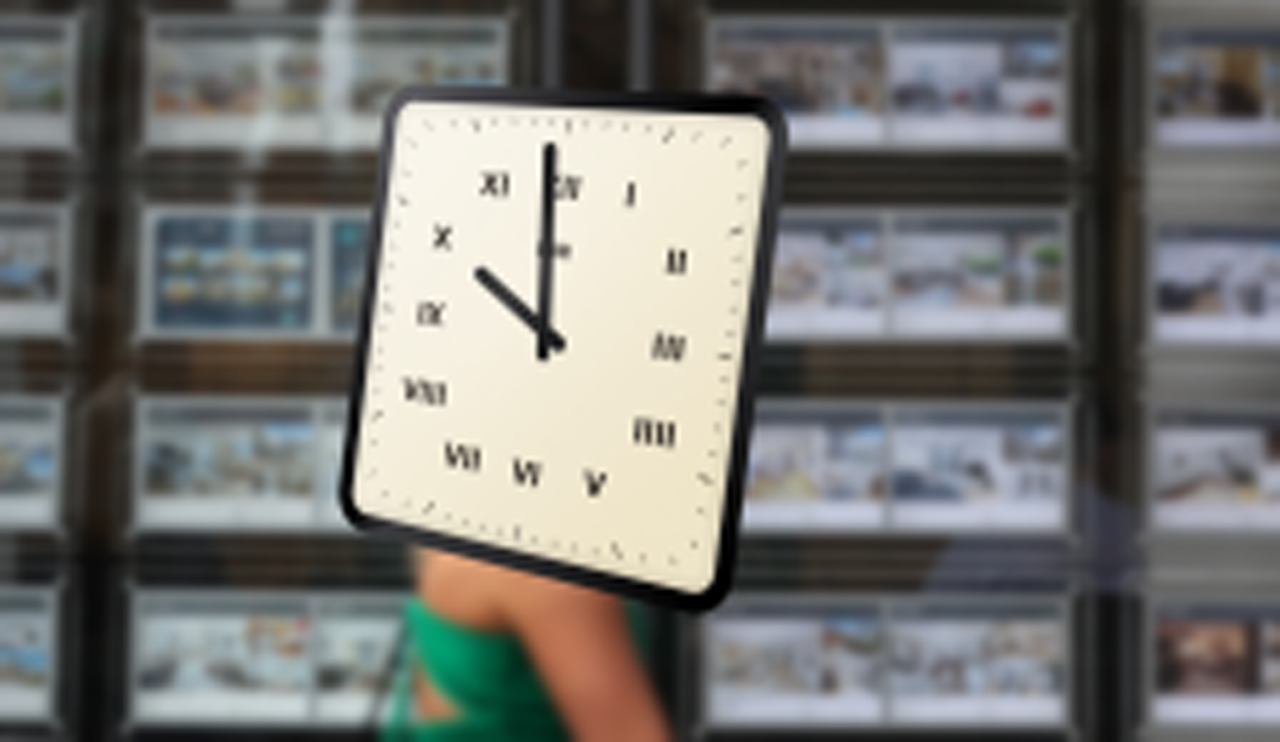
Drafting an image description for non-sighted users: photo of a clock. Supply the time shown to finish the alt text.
9:59
